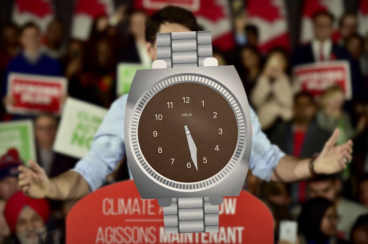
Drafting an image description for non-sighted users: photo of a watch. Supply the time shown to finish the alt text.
5:28
